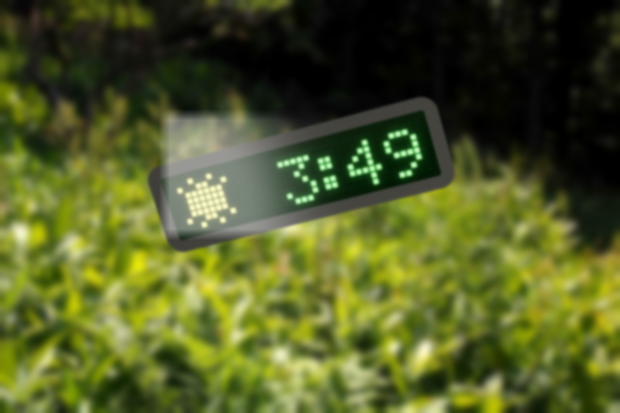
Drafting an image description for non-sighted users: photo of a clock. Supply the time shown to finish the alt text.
3:49
